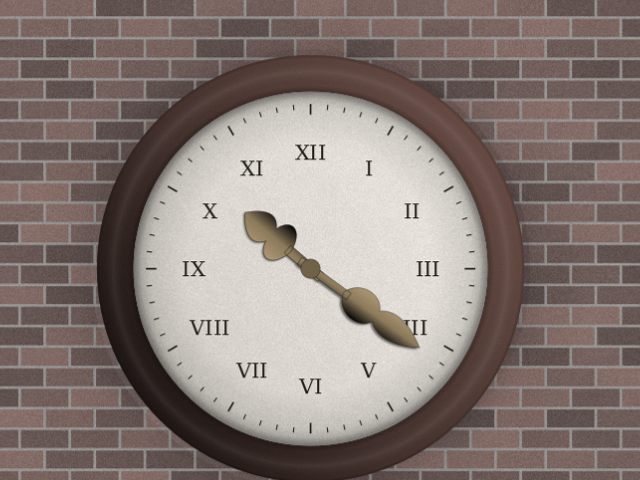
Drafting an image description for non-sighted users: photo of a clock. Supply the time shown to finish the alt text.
10:21
